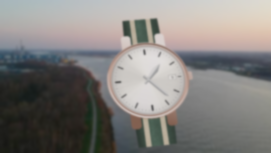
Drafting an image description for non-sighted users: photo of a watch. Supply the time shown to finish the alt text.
1:23
